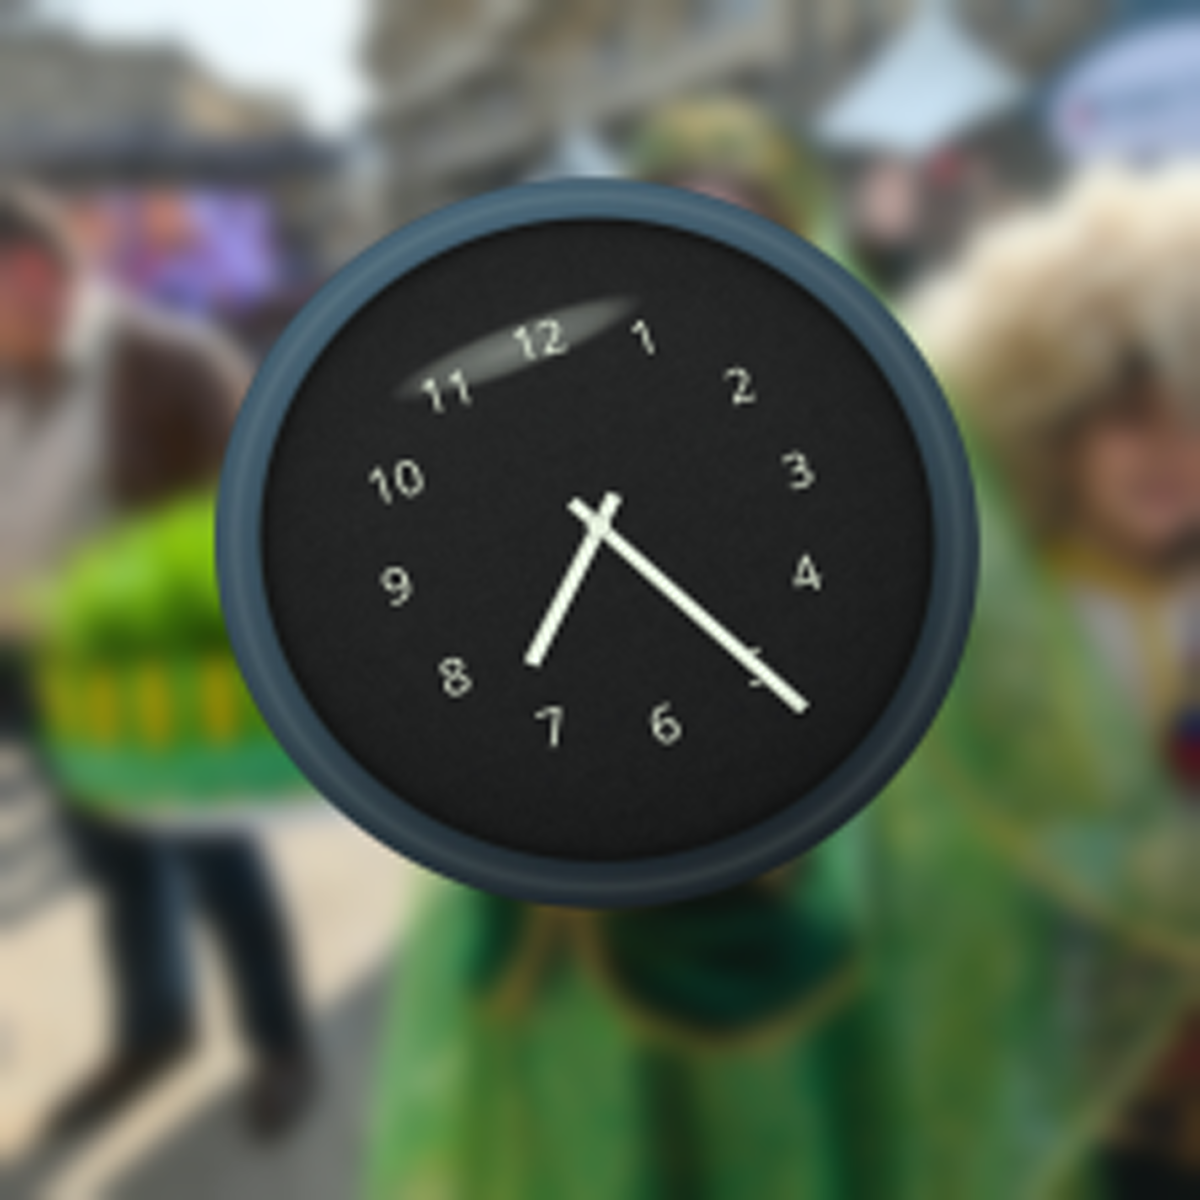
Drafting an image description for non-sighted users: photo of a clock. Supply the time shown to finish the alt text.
7:25
